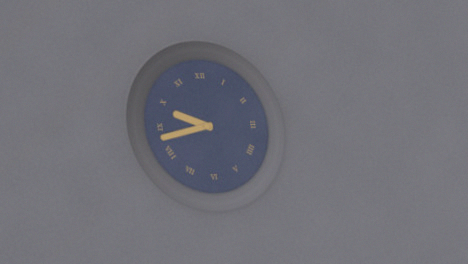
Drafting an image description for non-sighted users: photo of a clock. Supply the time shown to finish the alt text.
9:43
